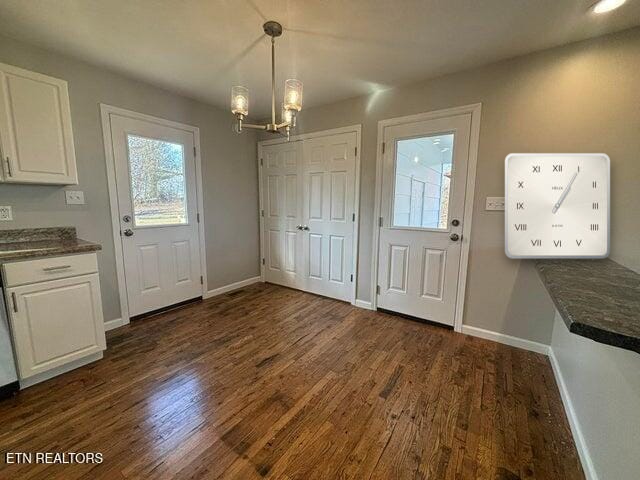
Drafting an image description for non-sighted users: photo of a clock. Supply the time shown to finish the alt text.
1:05
